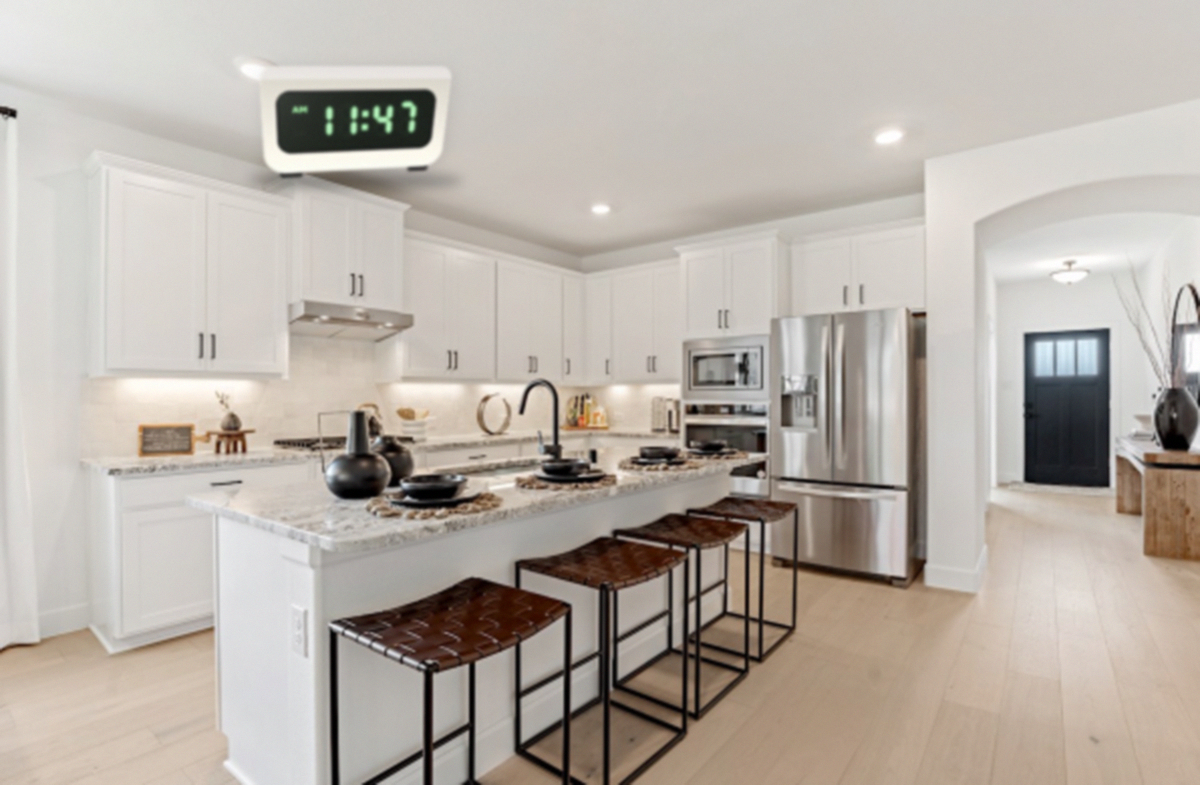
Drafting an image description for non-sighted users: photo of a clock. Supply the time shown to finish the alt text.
11:47
